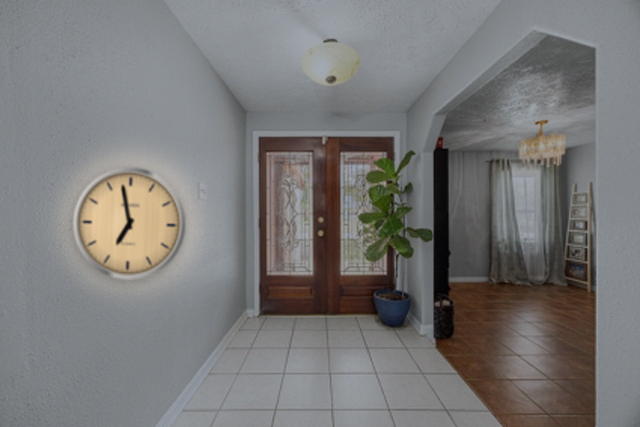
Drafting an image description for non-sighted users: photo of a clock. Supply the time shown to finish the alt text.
6:58
